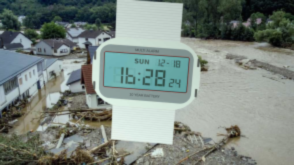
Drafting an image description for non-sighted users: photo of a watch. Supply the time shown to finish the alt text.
16:28
